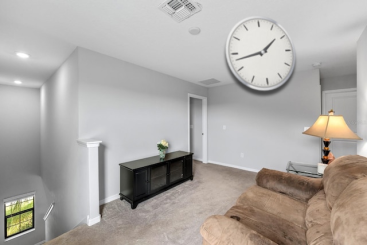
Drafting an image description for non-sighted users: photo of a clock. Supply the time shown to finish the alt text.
1:43
